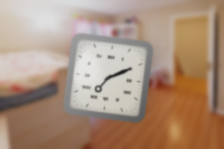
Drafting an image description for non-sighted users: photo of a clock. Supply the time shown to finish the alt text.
7:10
